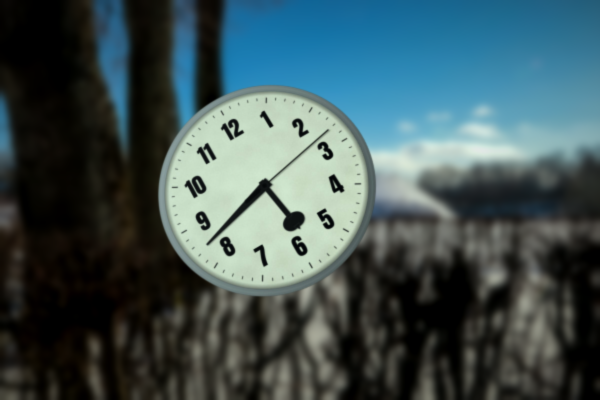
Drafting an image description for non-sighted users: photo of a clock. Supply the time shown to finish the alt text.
5:42:13
